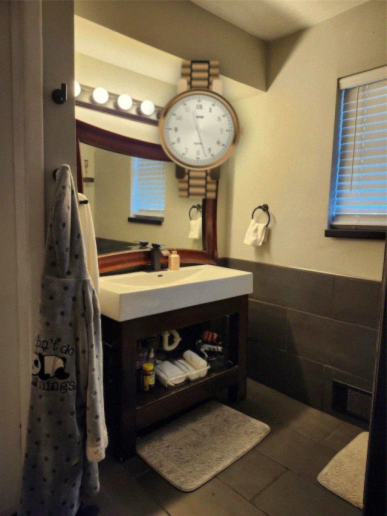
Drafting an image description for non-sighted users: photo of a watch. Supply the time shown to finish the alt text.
11:27
